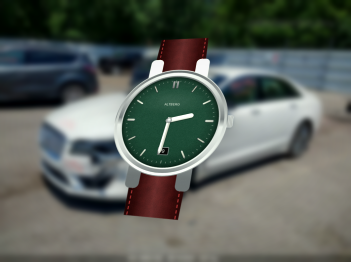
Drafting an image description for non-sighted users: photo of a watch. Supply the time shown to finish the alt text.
2:31
